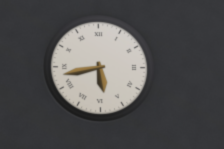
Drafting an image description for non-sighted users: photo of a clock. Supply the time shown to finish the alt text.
5:43
